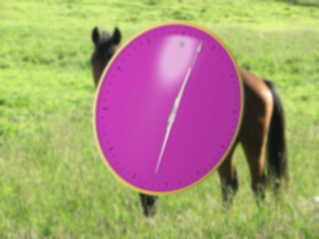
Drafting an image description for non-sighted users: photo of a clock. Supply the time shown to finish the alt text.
12:32:03
